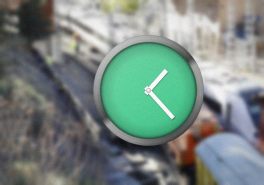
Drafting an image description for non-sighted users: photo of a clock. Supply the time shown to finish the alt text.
1:23
